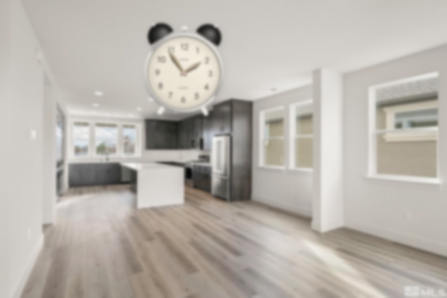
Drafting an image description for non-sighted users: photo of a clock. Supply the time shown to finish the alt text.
1:54
